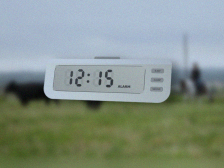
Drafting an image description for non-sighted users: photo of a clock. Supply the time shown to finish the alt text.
12:15
